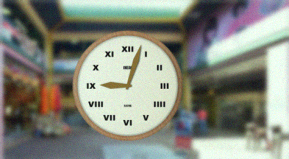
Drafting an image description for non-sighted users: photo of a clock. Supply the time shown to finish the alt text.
9:03
